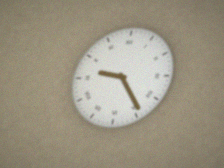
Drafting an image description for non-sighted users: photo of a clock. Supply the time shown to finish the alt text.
9:24
